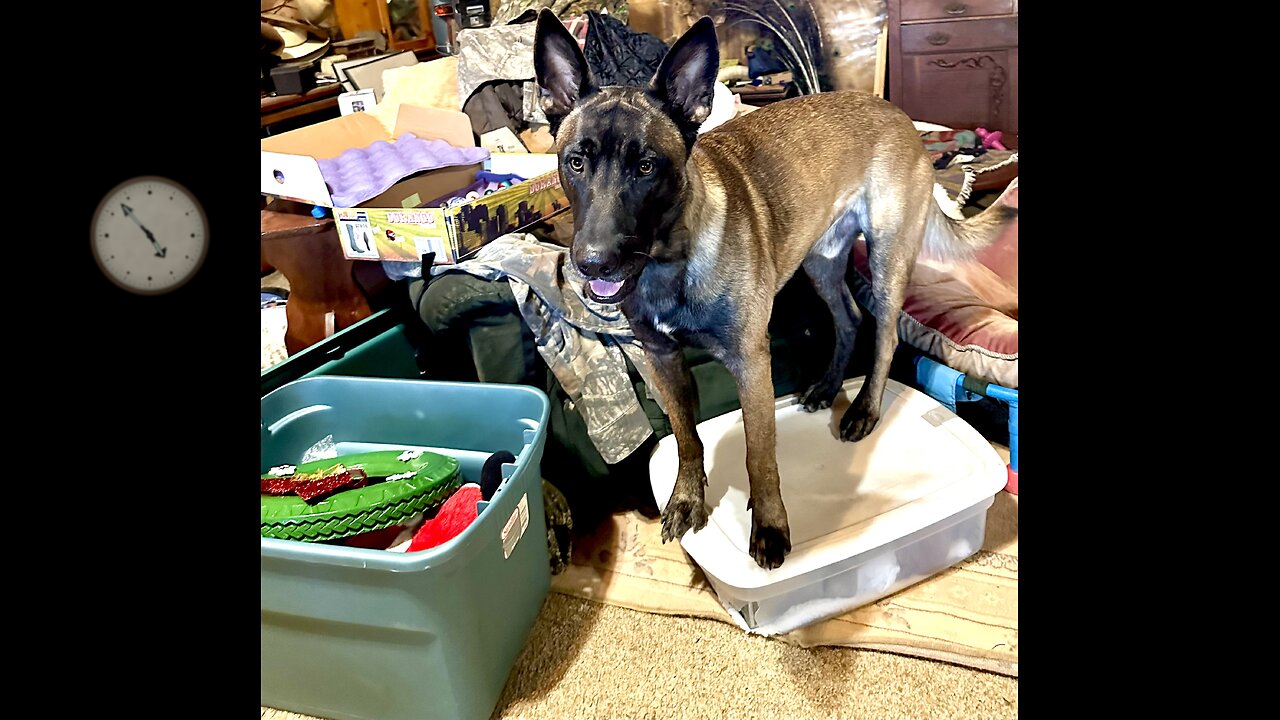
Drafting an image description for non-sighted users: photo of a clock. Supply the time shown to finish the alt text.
4:53
